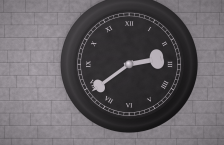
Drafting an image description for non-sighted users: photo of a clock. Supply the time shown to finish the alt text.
2:39
